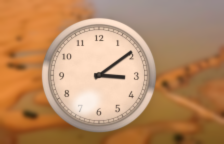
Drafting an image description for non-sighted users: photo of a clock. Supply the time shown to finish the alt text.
3:09
